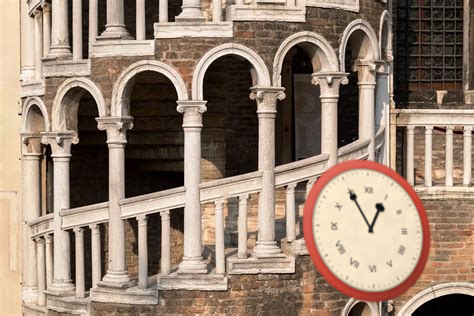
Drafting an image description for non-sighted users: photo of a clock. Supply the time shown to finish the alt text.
12:55
